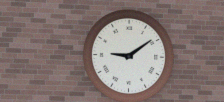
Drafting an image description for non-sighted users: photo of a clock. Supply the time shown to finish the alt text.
9:09
